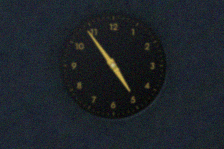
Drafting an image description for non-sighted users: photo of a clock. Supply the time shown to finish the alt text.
4:54
